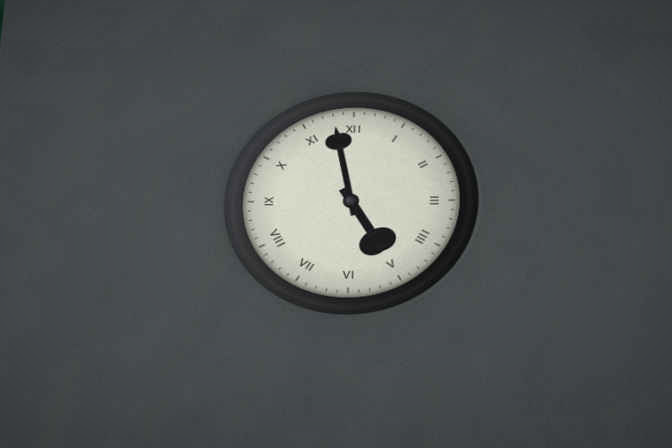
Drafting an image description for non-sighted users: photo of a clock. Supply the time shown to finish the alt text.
4:58
